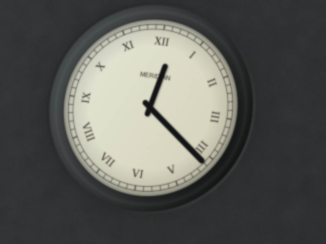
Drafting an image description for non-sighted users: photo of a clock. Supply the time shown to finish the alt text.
12:21
